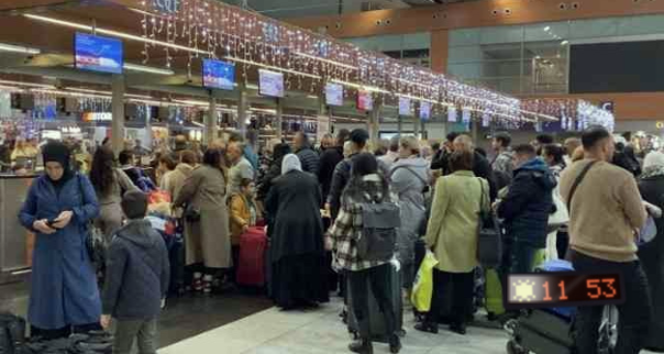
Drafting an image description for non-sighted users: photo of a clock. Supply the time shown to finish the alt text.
11:53
